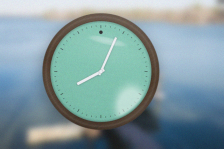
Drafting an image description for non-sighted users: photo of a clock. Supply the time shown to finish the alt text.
8:04
